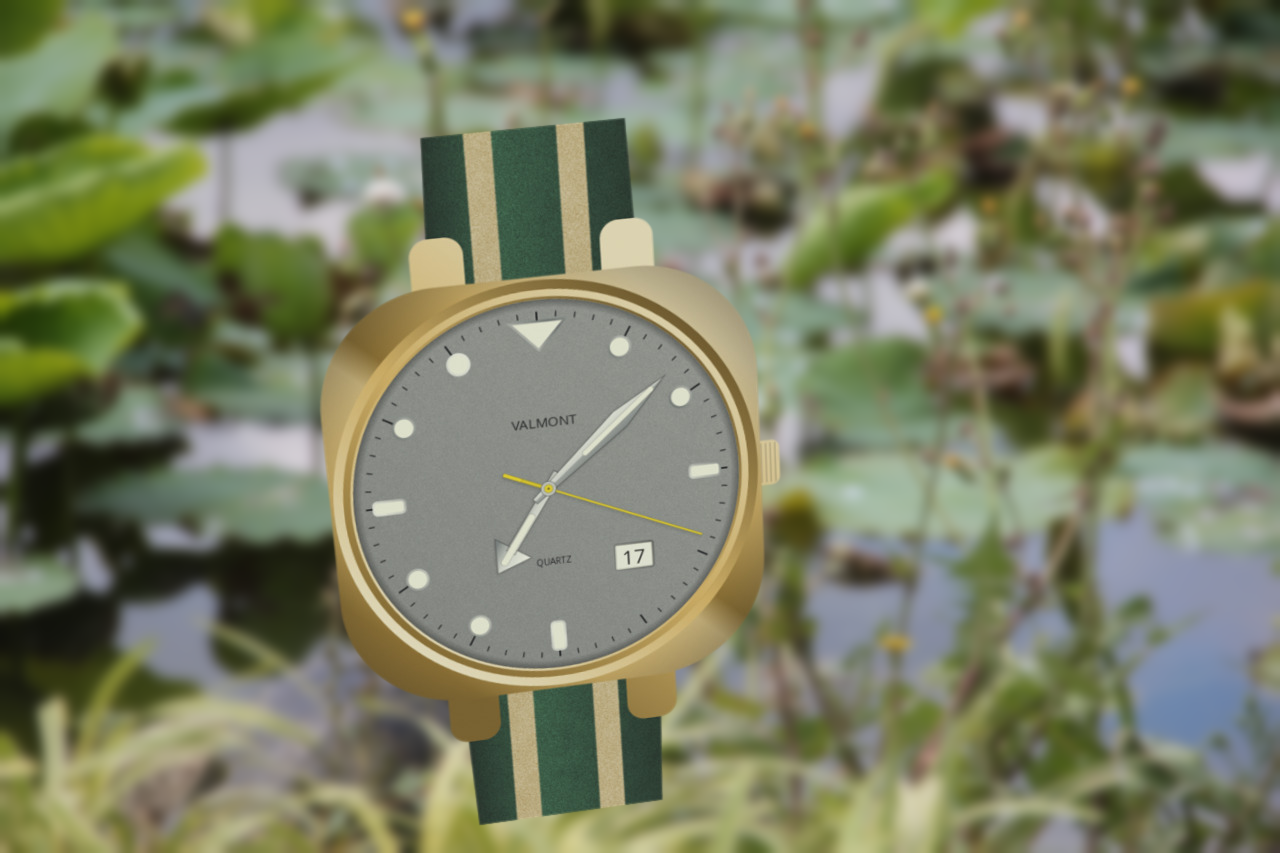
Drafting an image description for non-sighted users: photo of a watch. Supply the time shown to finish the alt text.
7:08:19
